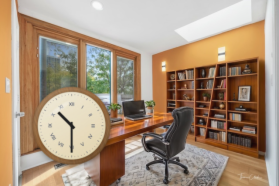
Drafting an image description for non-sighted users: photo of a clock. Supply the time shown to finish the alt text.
10:30
